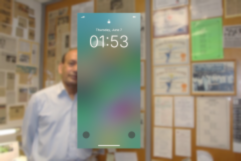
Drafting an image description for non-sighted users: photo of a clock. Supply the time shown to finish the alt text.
1:53
